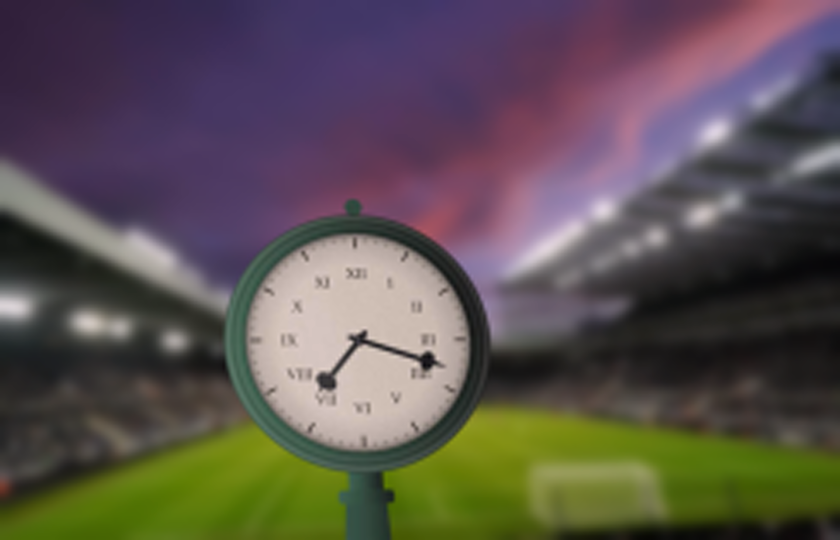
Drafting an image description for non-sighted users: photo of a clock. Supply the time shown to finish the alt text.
7:18
